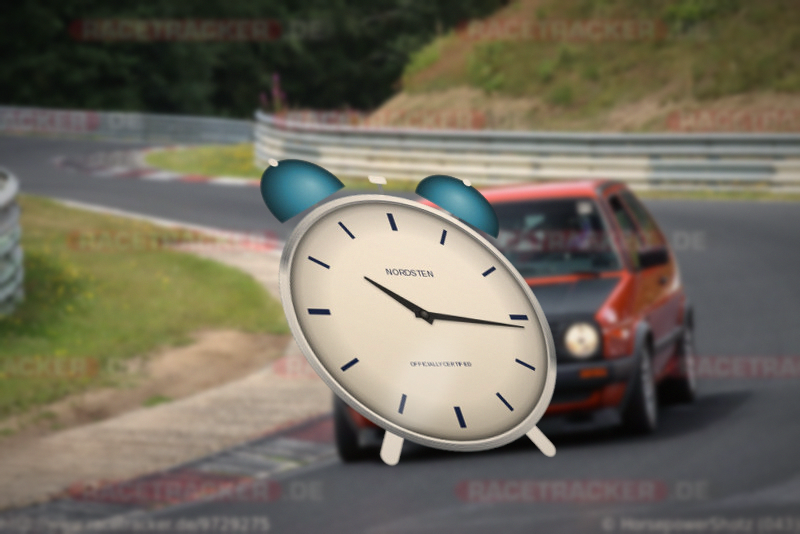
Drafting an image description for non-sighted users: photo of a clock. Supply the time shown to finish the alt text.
10:16
